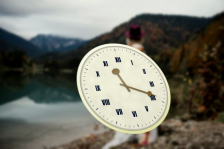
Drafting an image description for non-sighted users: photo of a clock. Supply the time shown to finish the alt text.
11:19
